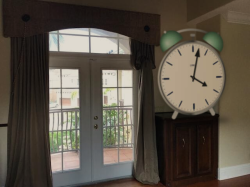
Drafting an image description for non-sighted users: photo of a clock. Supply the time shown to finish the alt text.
4:02
